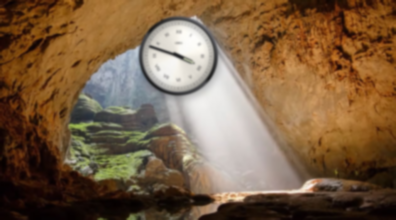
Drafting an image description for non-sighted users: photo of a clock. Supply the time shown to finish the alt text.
3:48
